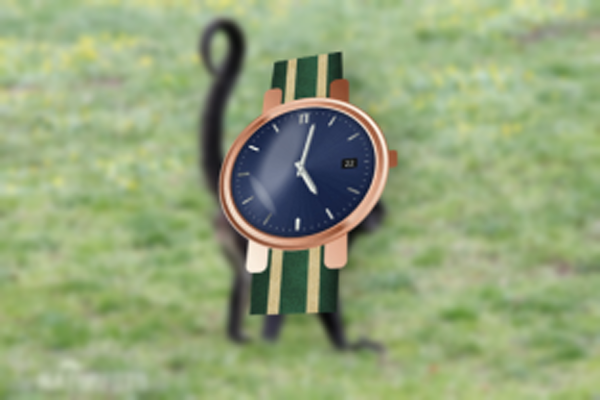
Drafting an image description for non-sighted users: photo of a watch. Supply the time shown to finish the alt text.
5:02
